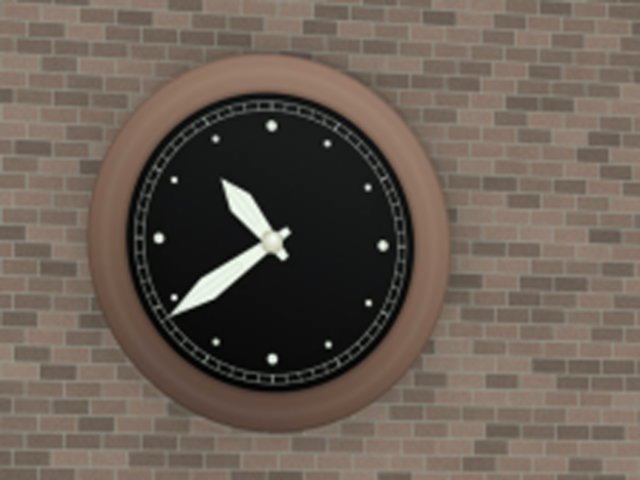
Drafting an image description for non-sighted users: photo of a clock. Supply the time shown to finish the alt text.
10:39
